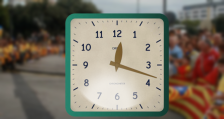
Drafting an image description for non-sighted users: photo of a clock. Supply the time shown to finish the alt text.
12:18
